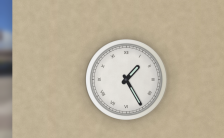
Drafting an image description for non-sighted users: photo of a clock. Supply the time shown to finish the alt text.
1:25
